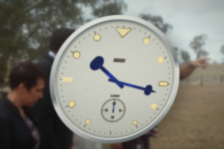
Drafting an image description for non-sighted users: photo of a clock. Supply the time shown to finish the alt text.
10:17
